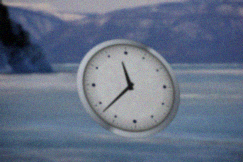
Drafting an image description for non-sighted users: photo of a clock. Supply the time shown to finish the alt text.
11:38
